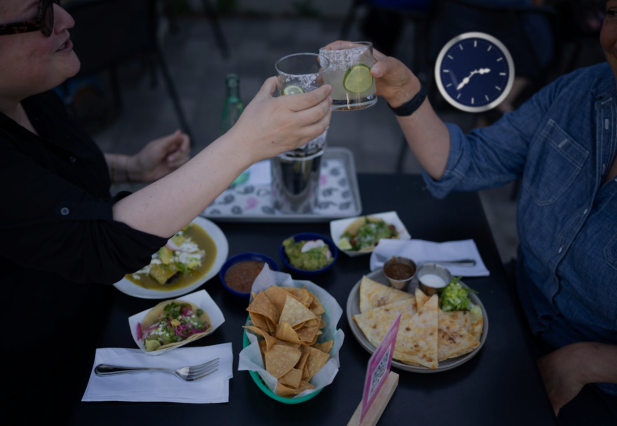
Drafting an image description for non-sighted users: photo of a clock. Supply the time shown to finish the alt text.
2:37
